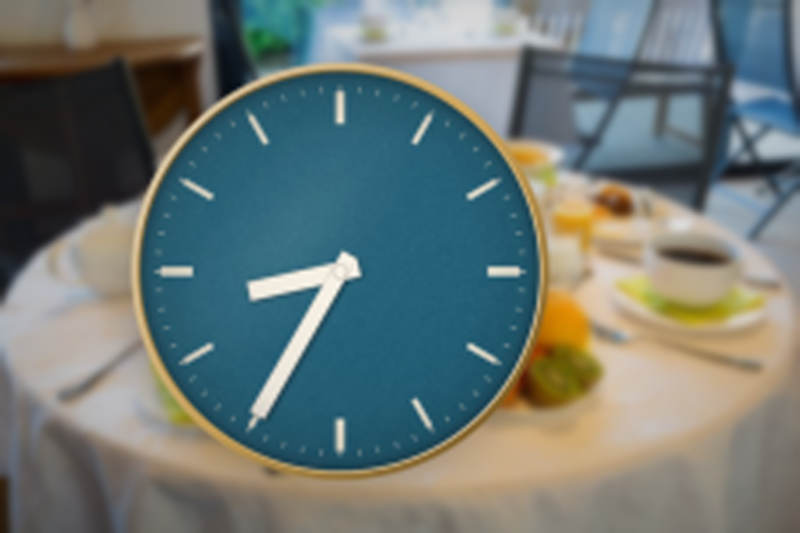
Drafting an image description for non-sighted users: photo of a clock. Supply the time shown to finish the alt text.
8:35
